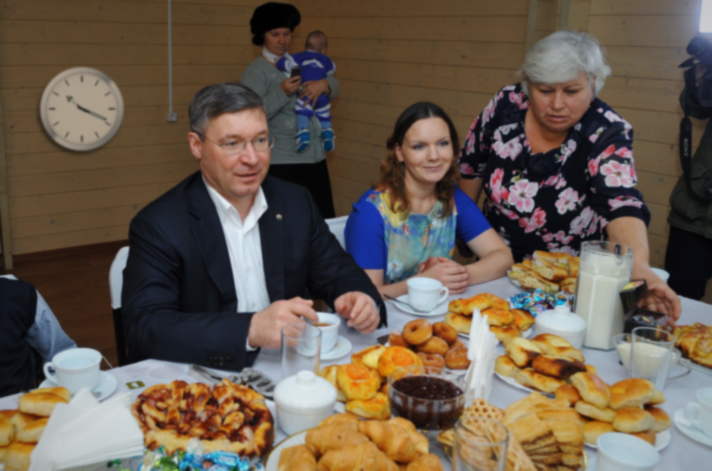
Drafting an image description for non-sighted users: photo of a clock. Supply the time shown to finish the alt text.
10:19
